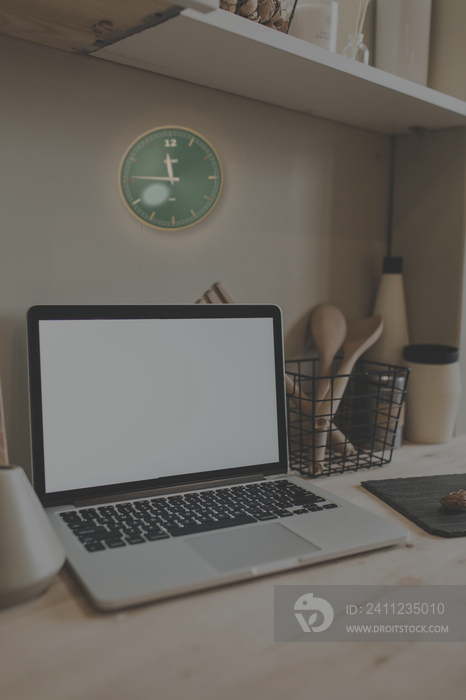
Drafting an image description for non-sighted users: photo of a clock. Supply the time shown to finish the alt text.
11:46
